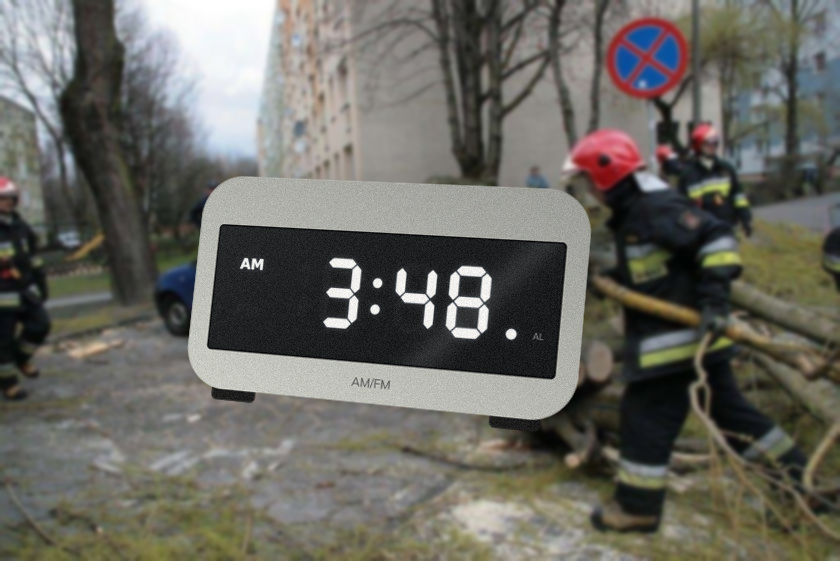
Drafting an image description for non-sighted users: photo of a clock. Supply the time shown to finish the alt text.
3:48
